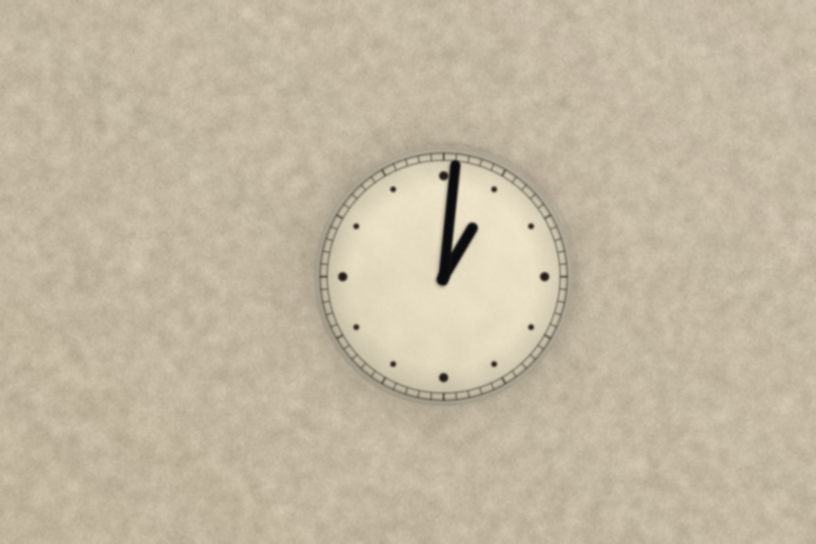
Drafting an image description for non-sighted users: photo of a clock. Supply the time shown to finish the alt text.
1:01
